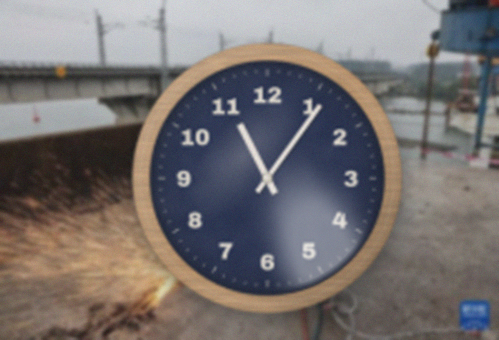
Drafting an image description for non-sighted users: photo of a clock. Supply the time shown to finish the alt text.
11:06
